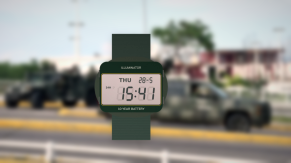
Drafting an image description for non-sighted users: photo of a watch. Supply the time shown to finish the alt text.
15:41
